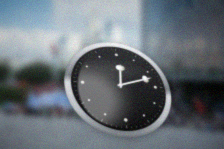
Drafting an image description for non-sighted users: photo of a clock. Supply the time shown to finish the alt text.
12:12
